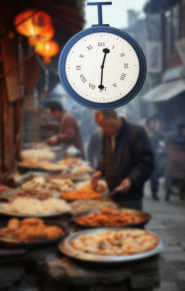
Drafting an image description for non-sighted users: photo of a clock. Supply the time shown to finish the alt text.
12:31
